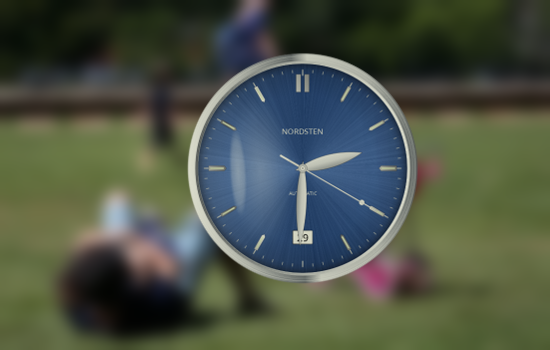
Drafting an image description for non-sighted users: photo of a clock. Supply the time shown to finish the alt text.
2:30:20
